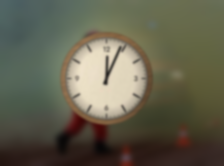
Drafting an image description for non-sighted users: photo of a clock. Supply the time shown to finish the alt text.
12:04
